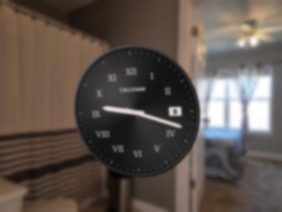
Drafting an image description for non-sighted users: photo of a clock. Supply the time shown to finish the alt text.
9:18
